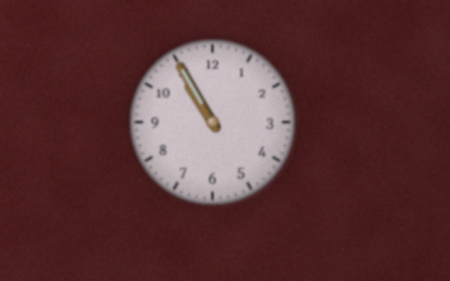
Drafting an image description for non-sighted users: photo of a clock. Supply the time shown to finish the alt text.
10:55
